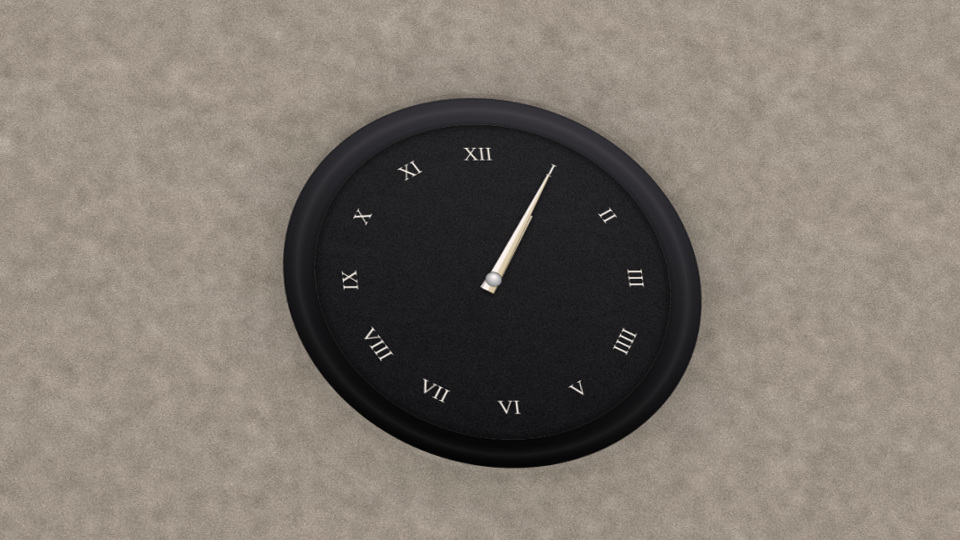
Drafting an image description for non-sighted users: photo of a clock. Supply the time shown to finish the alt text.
1:05
